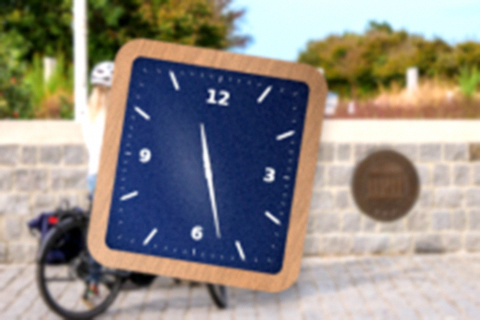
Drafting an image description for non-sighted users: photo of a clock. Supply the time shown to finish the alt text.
11:27
